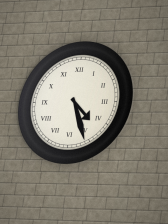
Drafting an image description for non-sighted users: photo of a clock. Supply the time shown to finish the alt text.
4:26
